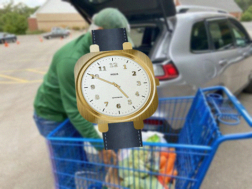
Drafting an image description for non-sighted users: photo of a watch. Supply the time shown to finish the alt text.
4:50
